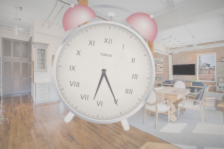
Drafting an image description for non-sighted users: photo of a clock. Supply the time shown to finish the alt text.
6:25
